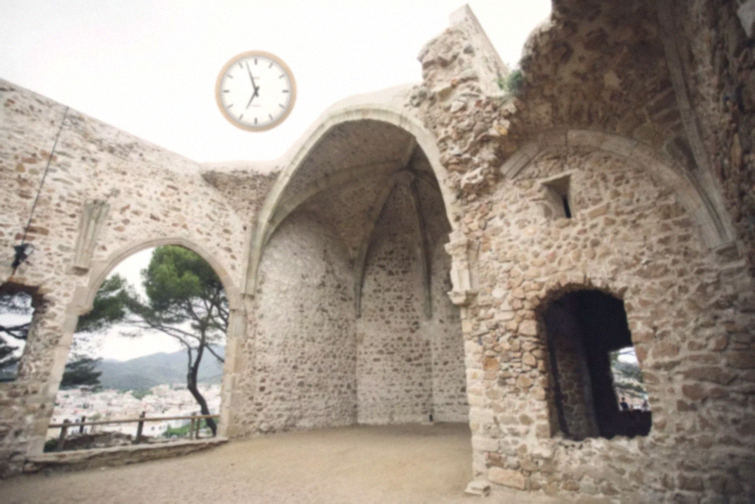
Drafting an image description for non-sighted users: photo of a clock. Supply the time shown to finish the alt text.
6:57
